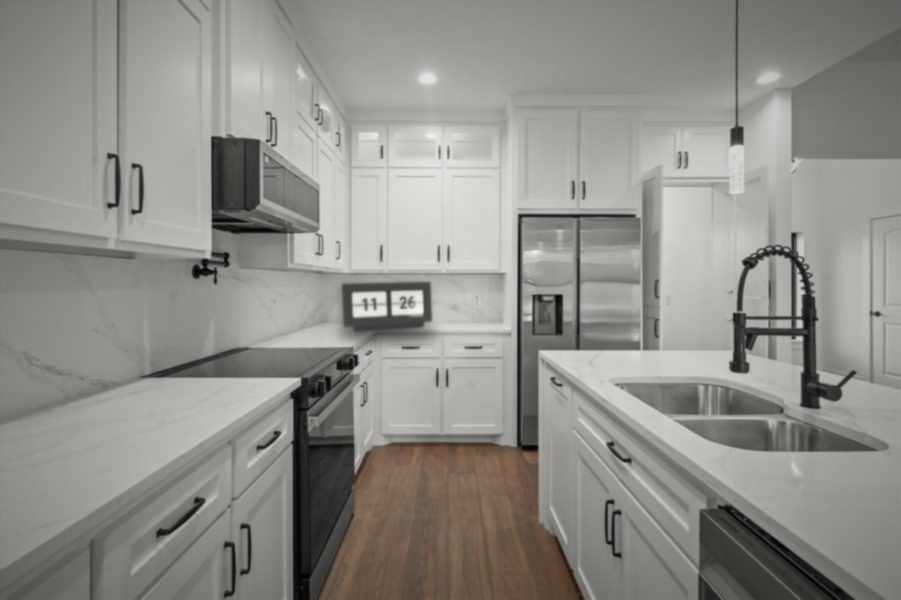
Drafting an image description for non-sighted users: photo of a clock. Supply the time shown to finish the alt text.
11:26
